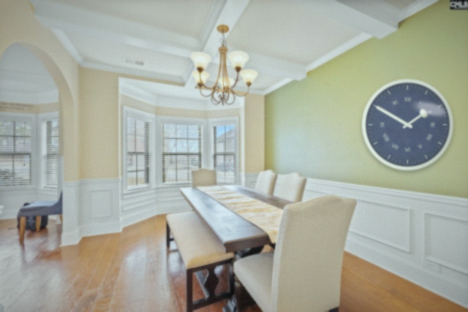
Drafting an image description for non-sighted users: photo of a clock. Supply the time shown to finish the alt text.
1:50
